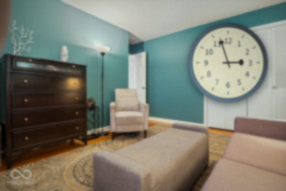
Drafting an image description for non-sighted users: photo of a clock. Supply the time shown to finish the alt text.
2:57
